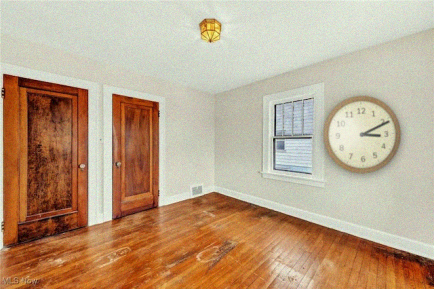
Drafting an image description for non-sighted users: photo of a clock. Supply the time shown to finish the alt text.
3:11
